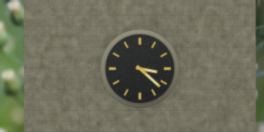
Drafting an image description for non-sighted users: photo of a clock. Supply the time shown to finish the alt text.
3:22
